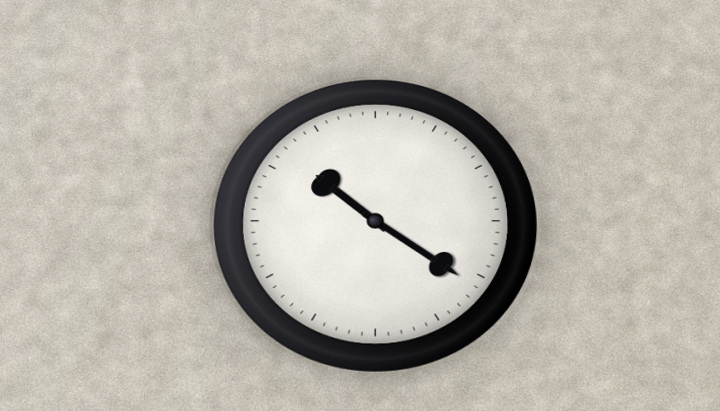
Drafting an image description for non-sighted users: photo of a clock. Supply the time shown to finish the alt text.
10:21
